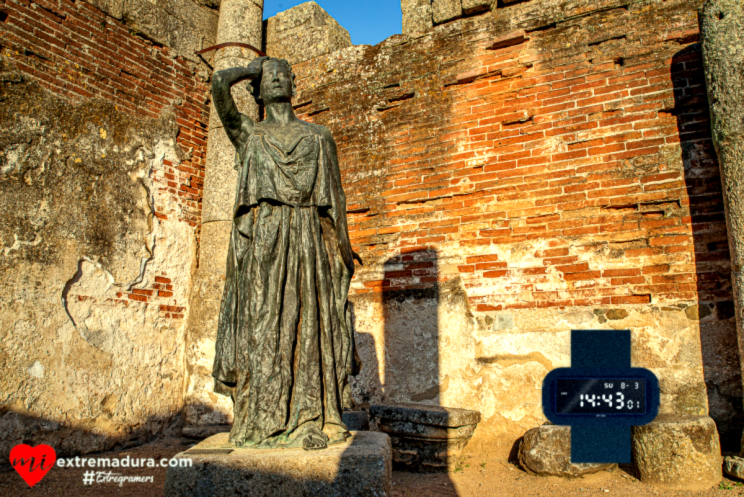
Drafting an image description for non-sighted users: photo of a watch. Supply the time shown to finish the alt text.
14:43
